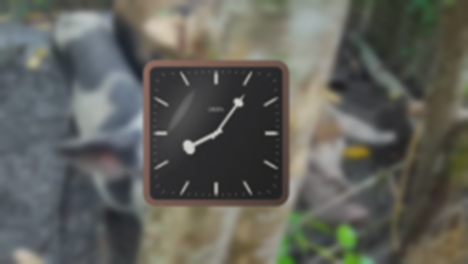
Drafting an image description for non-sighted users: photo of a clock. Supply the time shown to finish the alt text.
8:06
